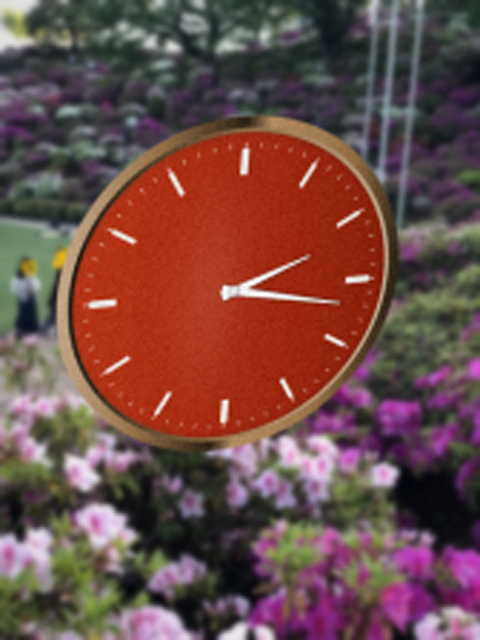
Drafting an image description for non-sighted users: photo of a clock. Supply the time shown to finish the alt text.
2:17
